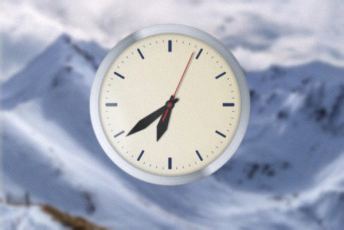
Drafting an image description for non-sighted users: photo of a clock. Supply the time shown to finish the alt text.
6:39:04
